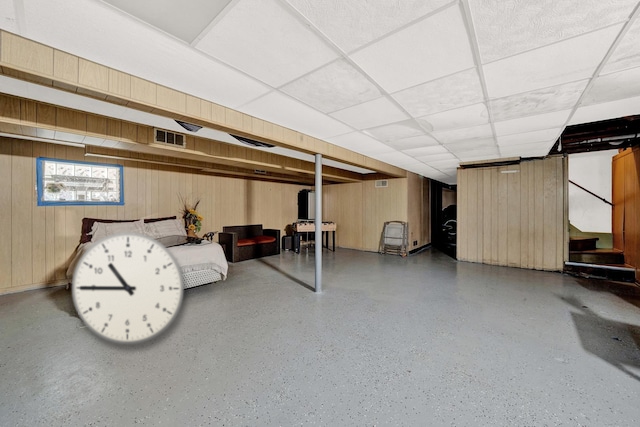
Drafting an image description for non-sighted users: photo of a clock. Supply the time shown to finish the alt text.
10:45
